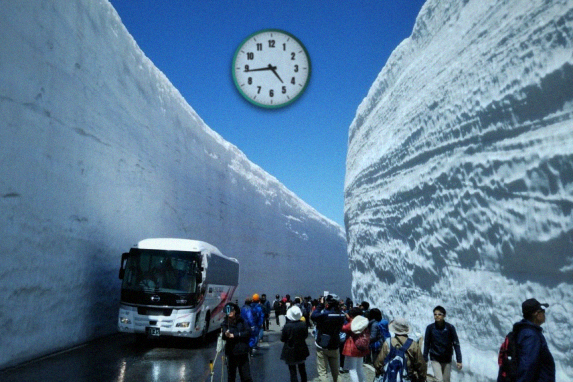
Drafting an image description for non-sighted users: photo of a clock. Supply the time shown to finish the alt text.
4:44
